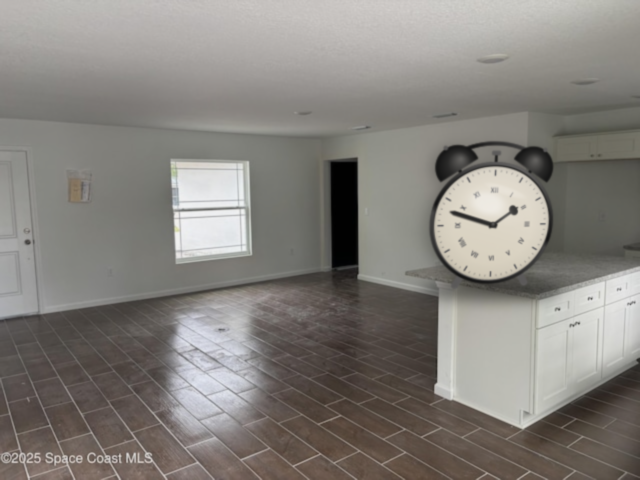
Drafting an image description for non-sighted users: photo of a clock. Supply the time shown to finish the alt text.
1:48
